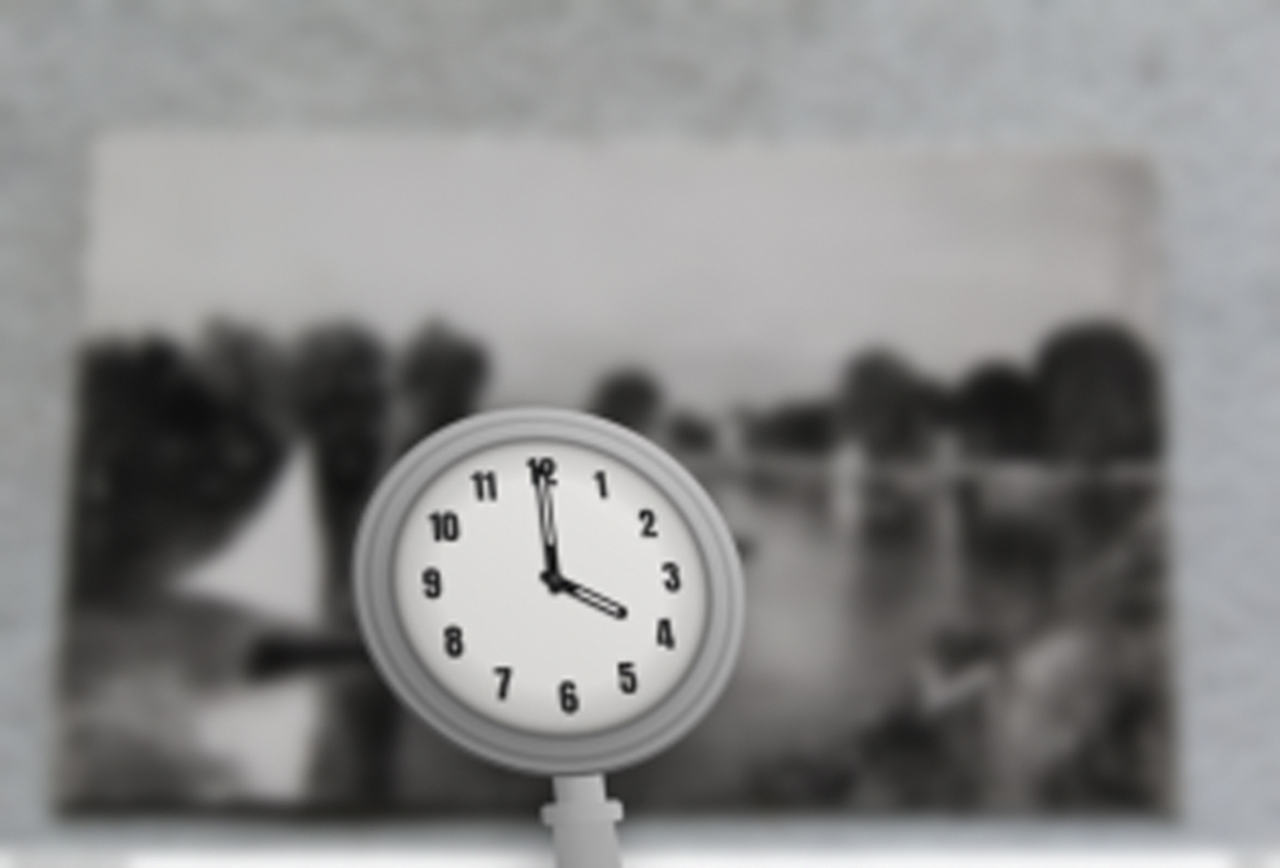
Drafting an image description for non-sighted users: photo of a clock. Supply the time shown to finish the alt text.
4:00
